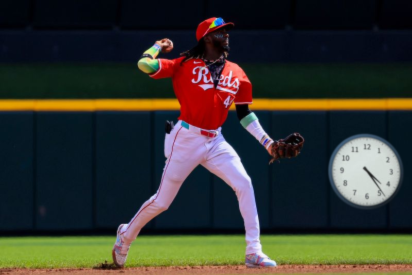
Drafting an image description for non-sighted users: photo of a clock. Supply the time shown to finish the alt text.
4:24
